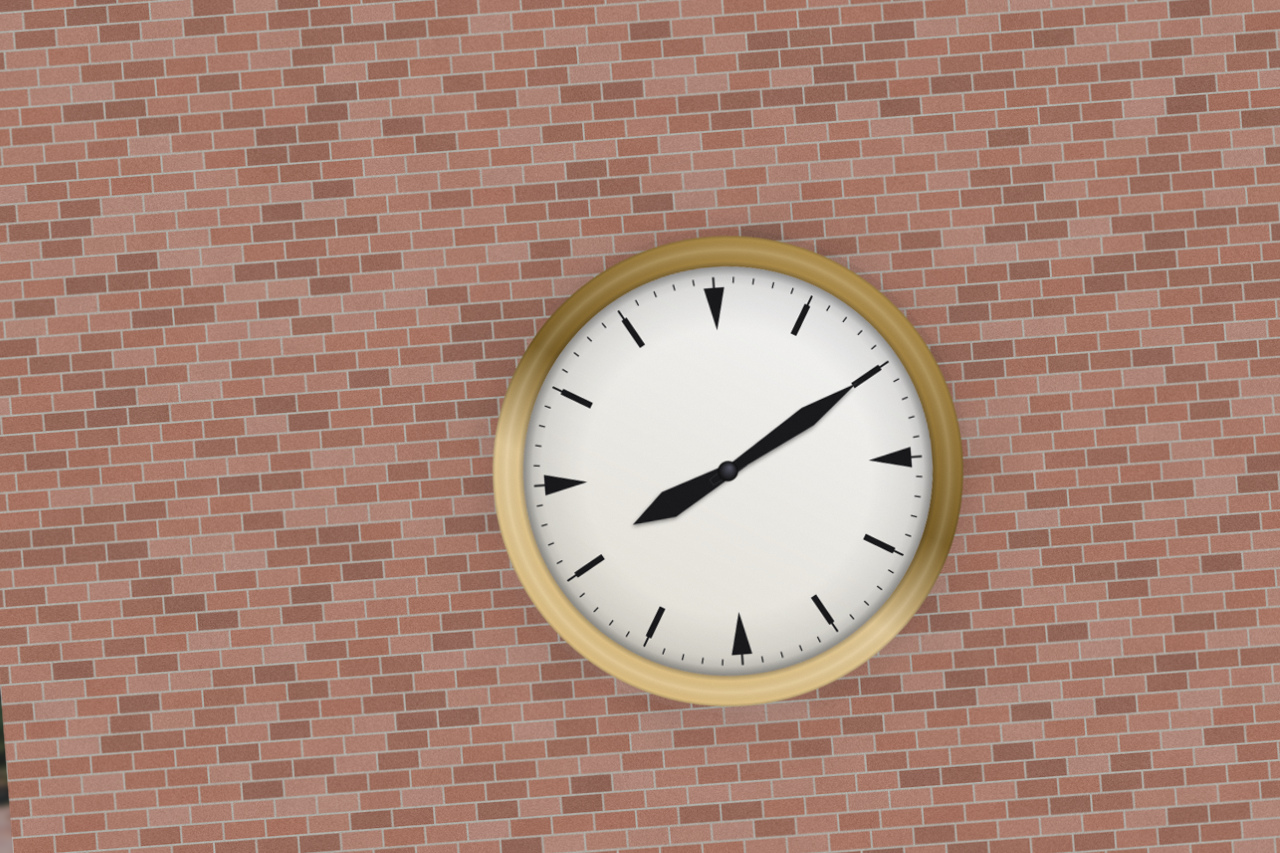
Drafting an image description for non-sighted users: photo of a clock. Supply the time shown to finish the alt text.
8:10
